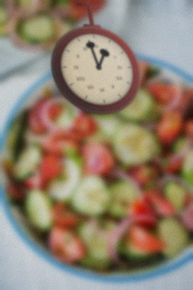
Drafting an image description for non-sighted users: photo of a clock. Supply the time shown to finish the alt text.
12:58
